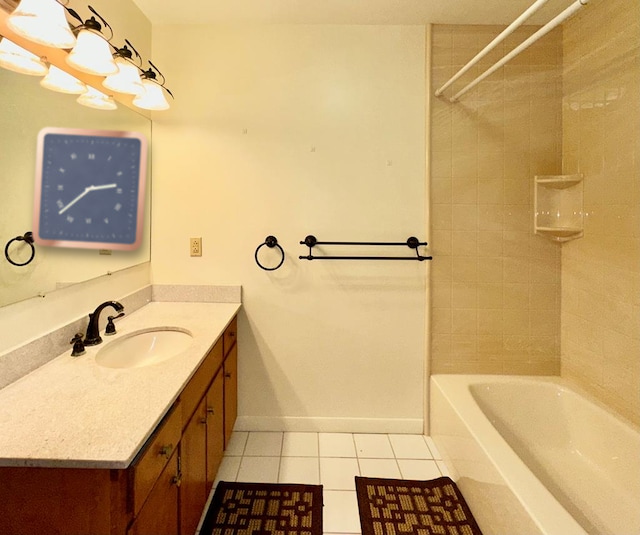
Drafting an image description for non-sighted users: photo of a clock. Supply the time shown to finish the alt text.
2:38
